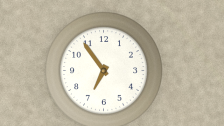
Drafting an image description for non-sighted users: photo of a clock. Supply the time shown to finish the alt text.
6:54
